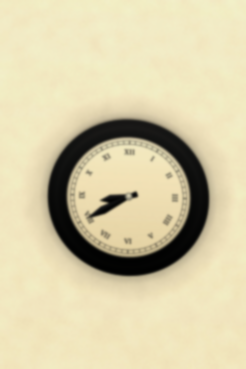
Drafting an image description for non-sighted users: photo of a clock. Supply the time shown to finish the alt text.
8:40
